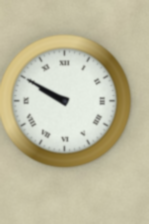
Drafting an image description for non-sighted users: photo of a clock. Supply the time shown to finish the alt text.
9:50
